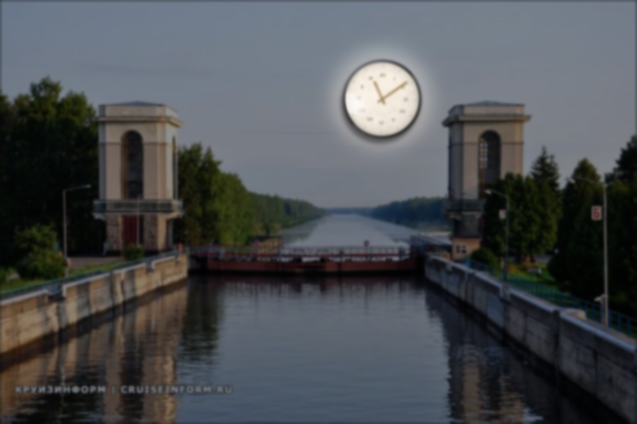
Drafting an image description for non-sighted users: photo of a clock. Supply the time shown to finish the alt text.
11:09
